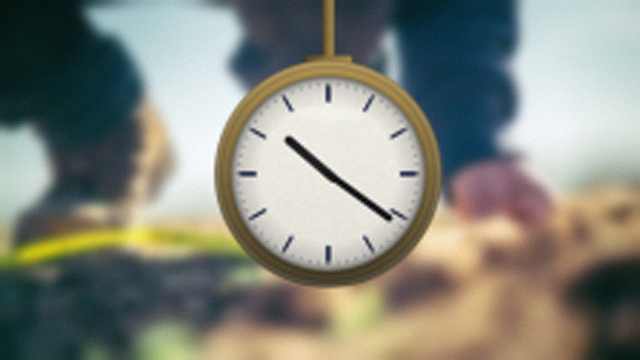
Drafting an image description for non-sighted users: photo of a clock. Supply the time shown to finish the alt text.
10:21
